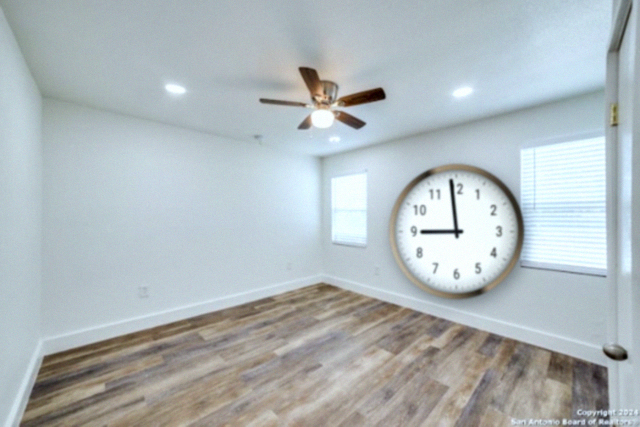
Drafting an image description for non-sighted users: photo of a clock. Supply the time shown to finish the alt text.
8:59
